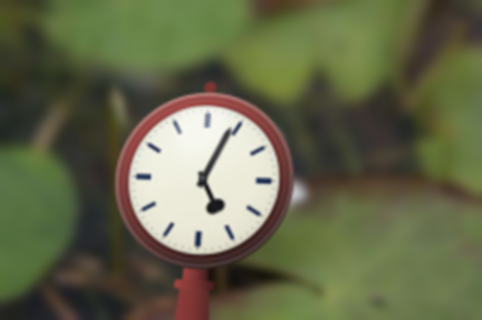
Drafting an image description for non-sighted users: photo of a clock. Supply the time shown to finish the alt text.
5:04
